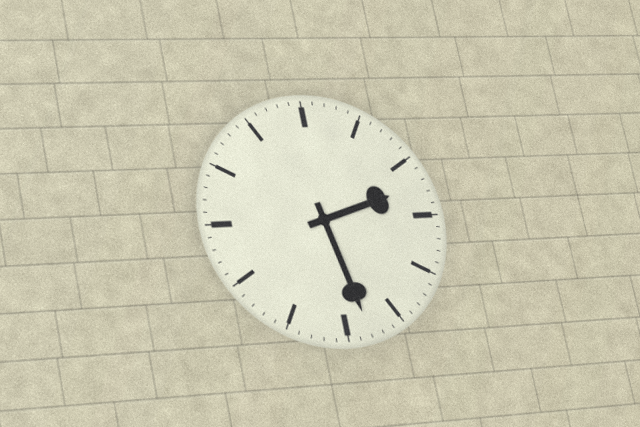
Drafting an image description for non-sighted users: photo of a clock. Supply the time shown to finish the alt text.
2:28
